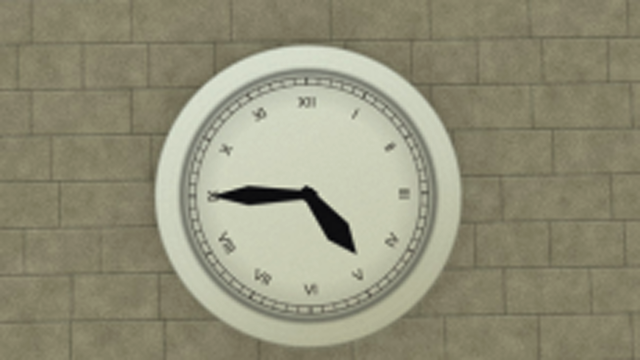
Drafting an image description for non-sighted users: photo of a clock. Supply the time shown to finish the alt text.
4:45
